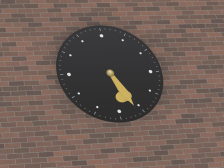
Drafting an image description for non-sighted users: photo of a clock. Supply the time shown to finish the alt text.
5:26
